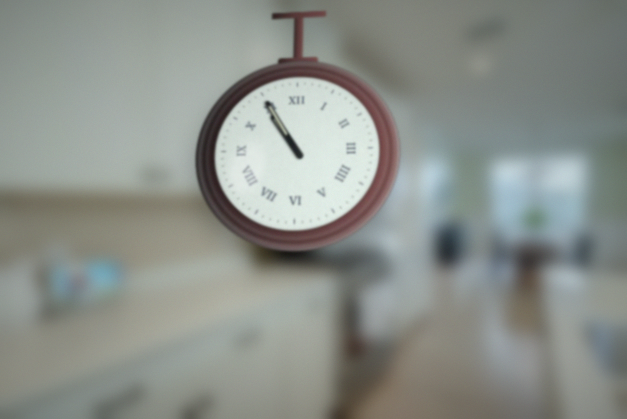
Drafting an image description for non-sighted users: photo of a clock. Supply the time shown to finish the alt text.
10:55
